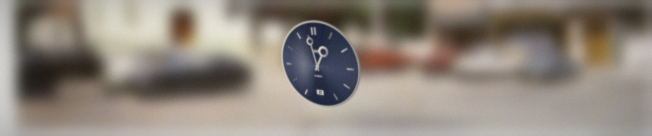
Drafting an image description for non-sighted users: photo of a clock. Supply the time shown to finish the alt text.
12:58
